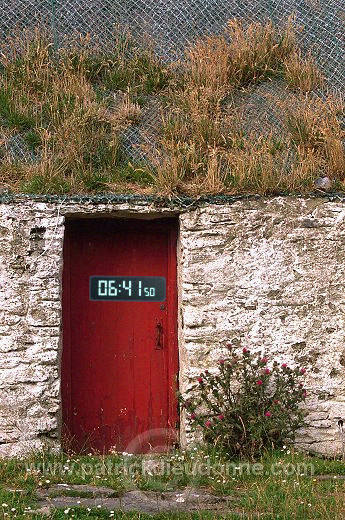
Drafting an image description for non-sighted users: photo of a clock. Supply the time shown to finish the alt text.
6:41:50
